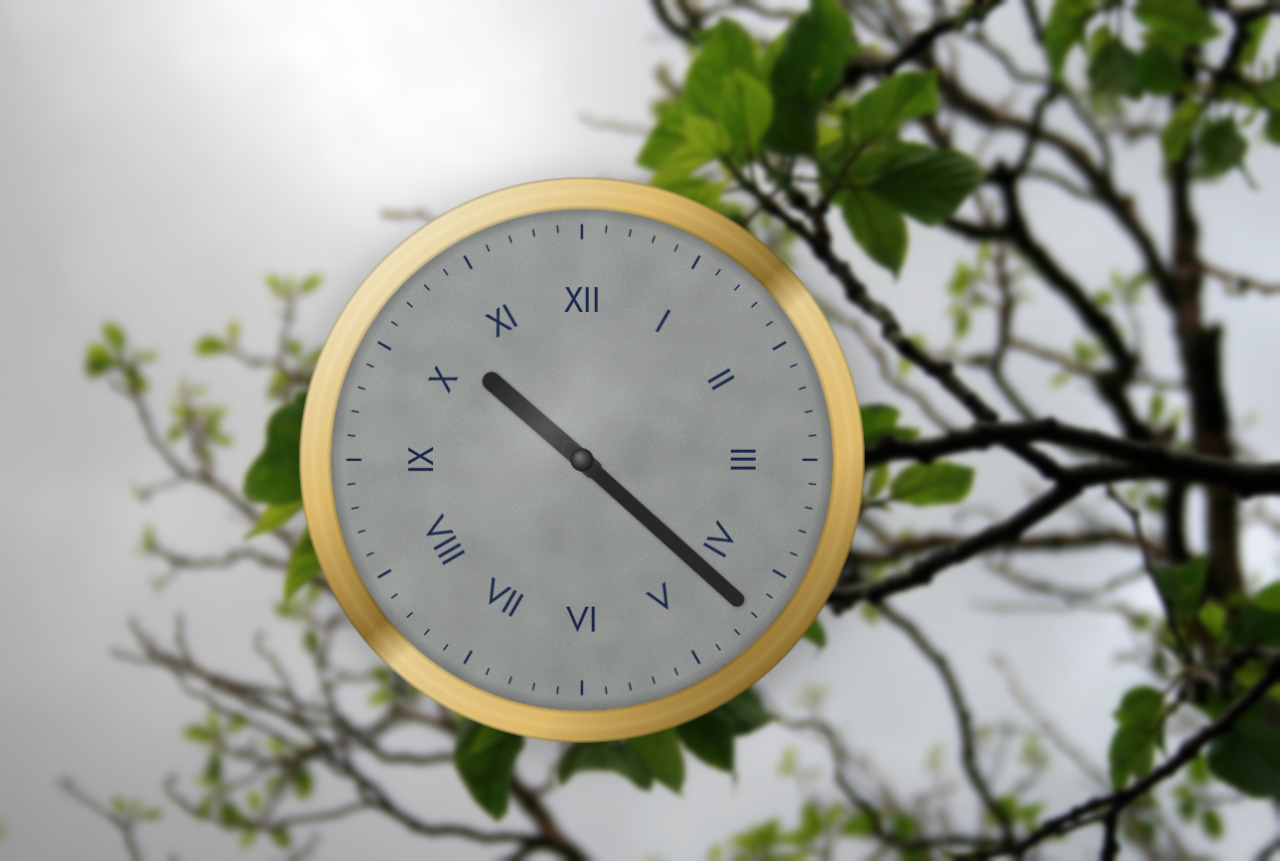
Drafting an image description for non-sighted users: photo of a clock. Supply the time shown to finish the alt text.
10:22
